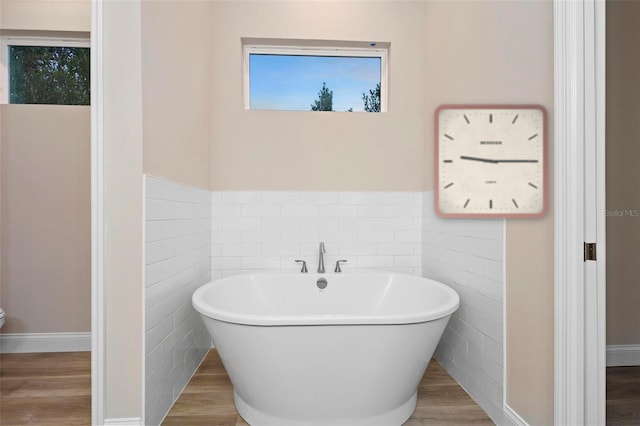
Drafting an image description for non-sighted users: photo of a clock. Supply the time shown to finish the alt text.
9:15
